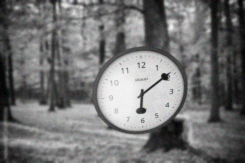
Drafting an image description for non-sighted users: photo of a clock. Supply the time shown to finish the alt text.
6:09
